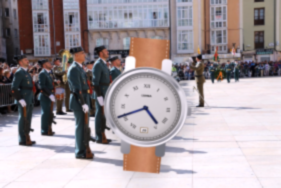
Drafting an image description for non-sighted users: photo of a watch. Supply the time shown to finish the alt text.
4:41
